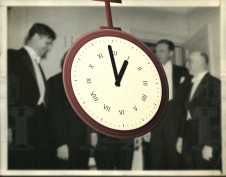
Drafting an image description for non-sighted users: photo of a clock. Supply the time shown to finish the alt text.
12:59
